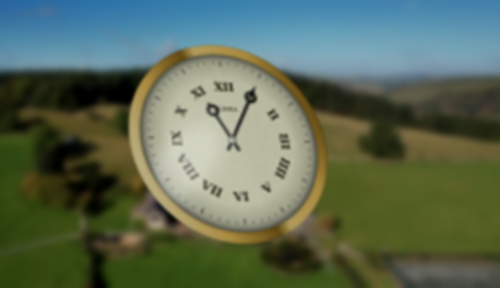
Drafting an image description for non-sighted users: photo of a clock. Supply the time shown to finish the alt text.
11:05
